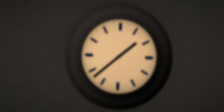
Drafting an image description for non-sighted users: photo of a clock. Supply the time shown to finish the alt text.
1:38
